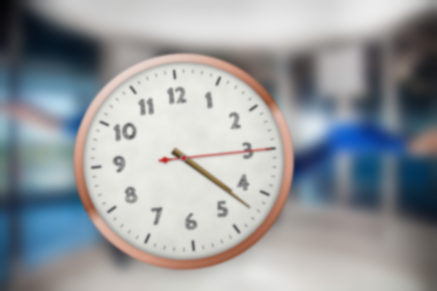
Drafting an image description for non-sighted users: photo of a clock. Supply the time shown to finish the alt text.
4:22:15
